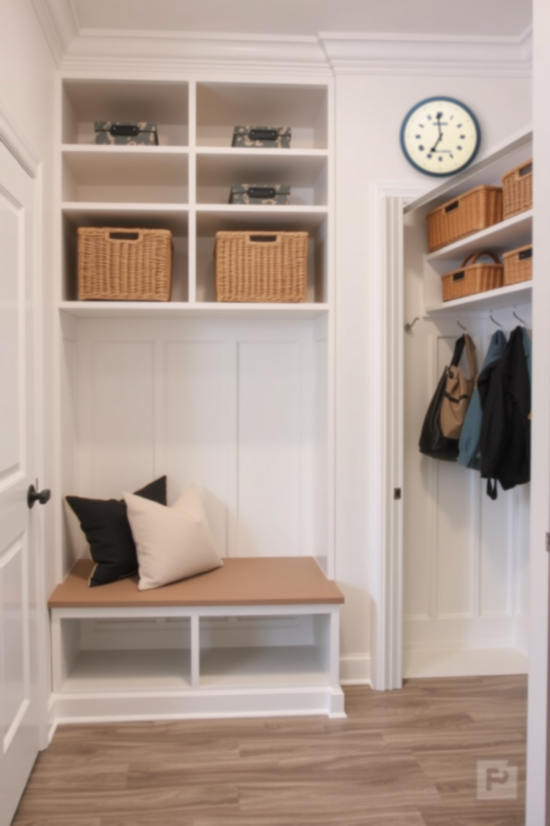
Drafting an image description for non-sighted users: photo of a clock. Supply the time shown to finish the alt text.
6:59
